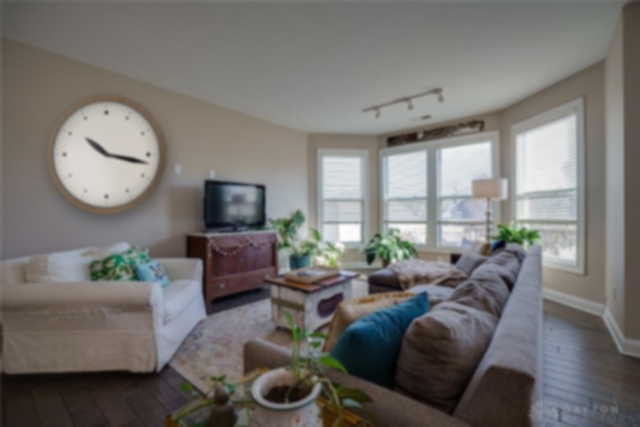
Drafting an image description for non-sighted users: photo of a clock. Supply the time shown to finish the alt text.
10:17
